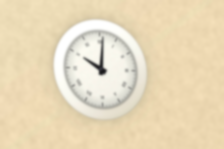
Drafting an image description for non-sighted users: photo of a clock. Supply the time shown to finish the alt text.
10:01
